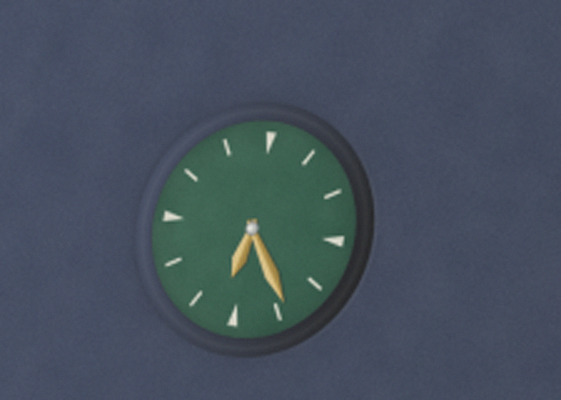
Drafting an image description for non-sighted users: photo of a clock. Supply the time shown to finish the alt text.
6:24
